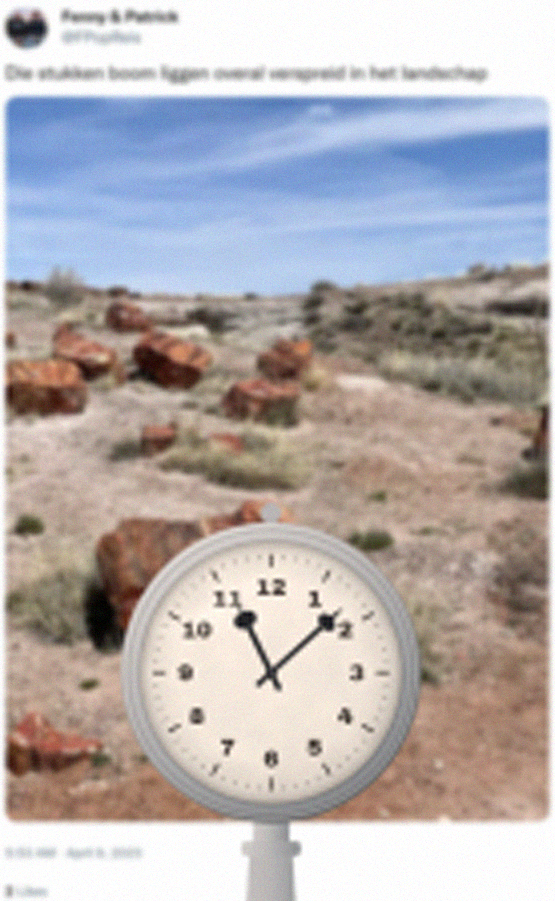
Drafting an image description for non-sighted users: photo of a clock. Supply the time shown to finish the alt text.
11:08
